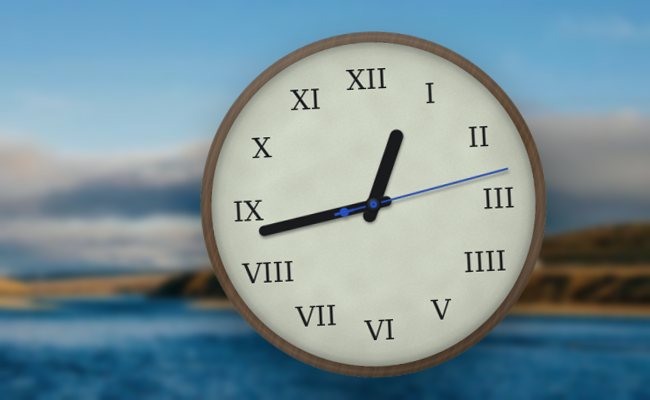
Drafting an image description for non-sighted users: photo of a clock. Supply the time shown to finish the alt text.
12:43:13
